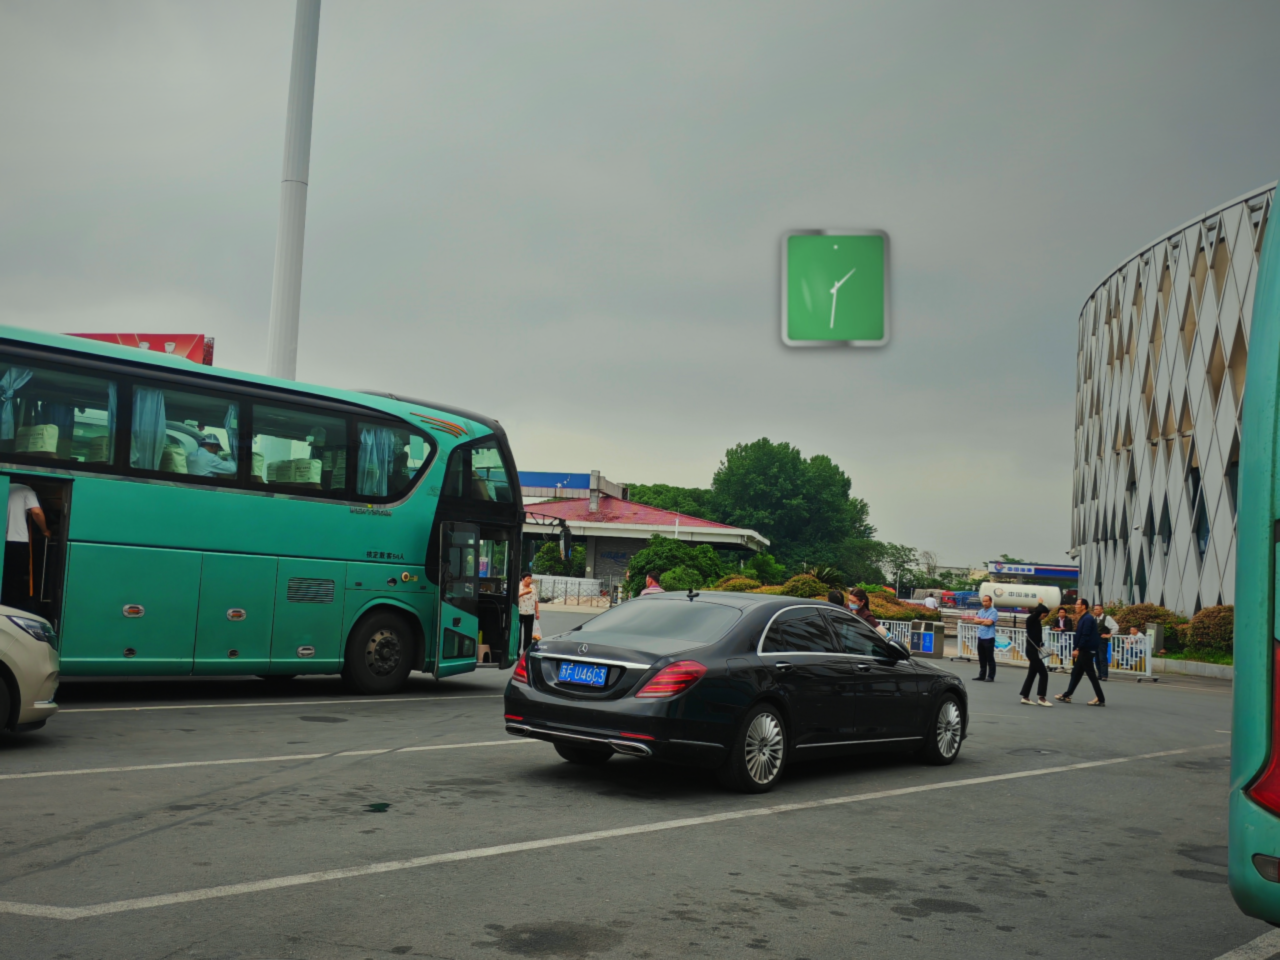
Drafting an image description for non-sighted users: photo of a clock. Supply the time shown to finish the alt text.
1:31
